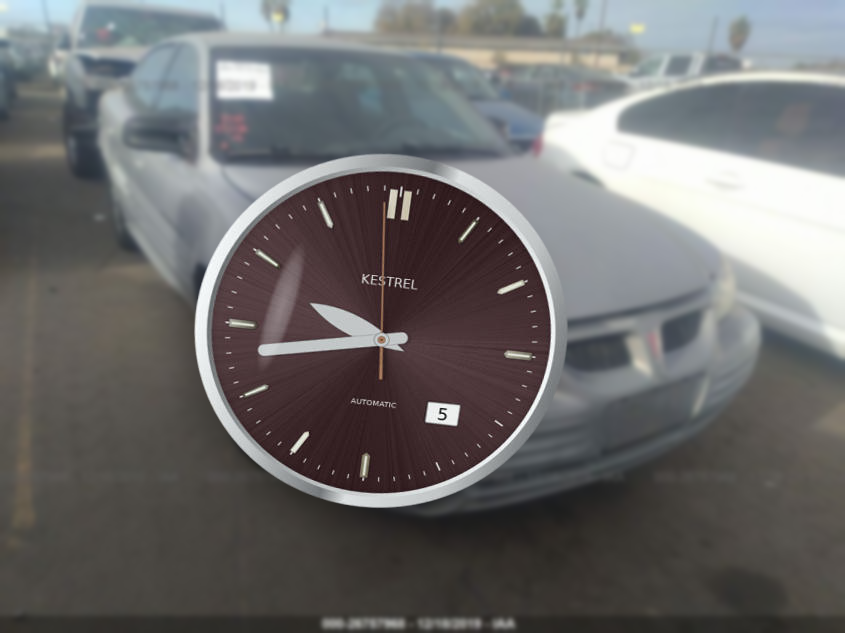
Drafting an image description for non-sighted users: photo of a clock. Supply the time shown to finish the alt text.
9:42:59
